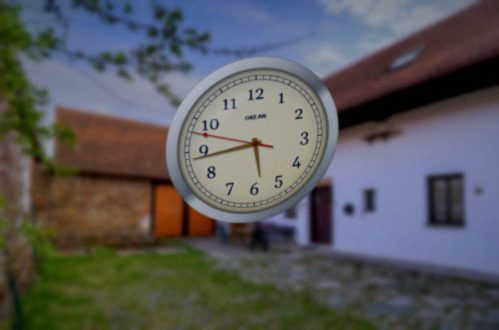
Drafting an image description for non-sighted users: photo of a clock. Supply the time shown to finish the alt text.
5:43:48
